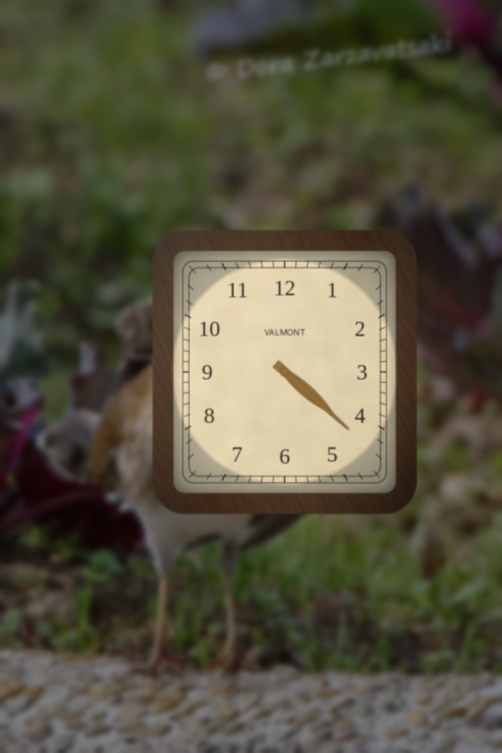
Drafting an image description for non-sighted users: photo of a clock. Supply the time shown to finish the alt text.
4:22
